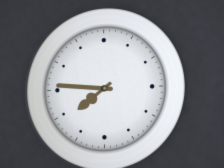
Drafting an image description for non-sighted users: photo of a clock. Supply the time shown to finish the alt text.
7:46
